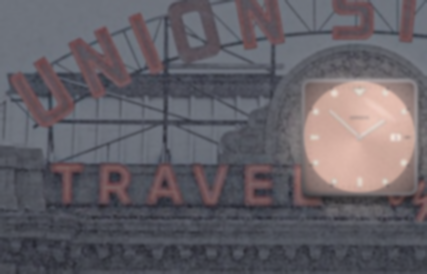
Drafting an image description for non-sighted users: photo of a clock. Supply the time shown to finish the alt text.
1:52
